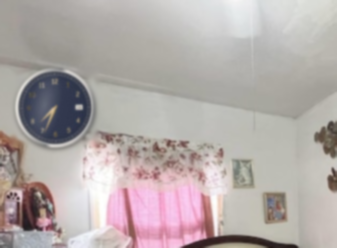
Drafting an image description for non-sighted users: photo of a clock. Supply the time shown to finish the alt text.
7:34
